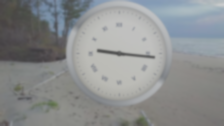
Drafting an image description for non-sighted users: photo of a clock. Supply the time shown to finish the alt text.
9:16
